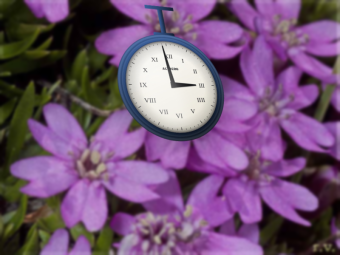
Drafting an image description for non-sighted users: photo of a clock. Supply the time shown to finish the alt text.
2:59
